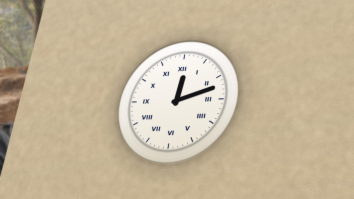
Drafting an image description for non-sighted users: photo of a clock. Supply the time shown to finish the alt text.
12:12
